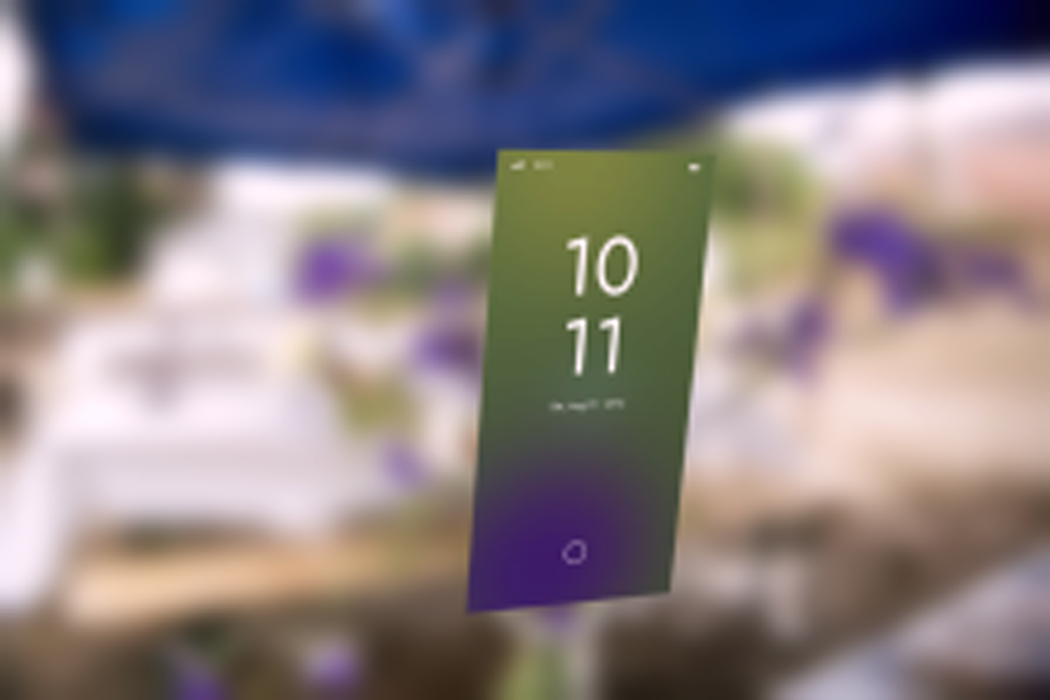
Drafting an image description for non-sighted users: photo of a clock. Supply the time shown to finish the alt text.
10:11
